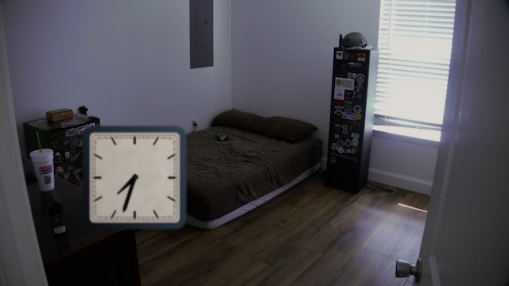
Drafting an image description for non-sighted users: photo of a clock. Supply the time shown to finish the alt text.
7:33
